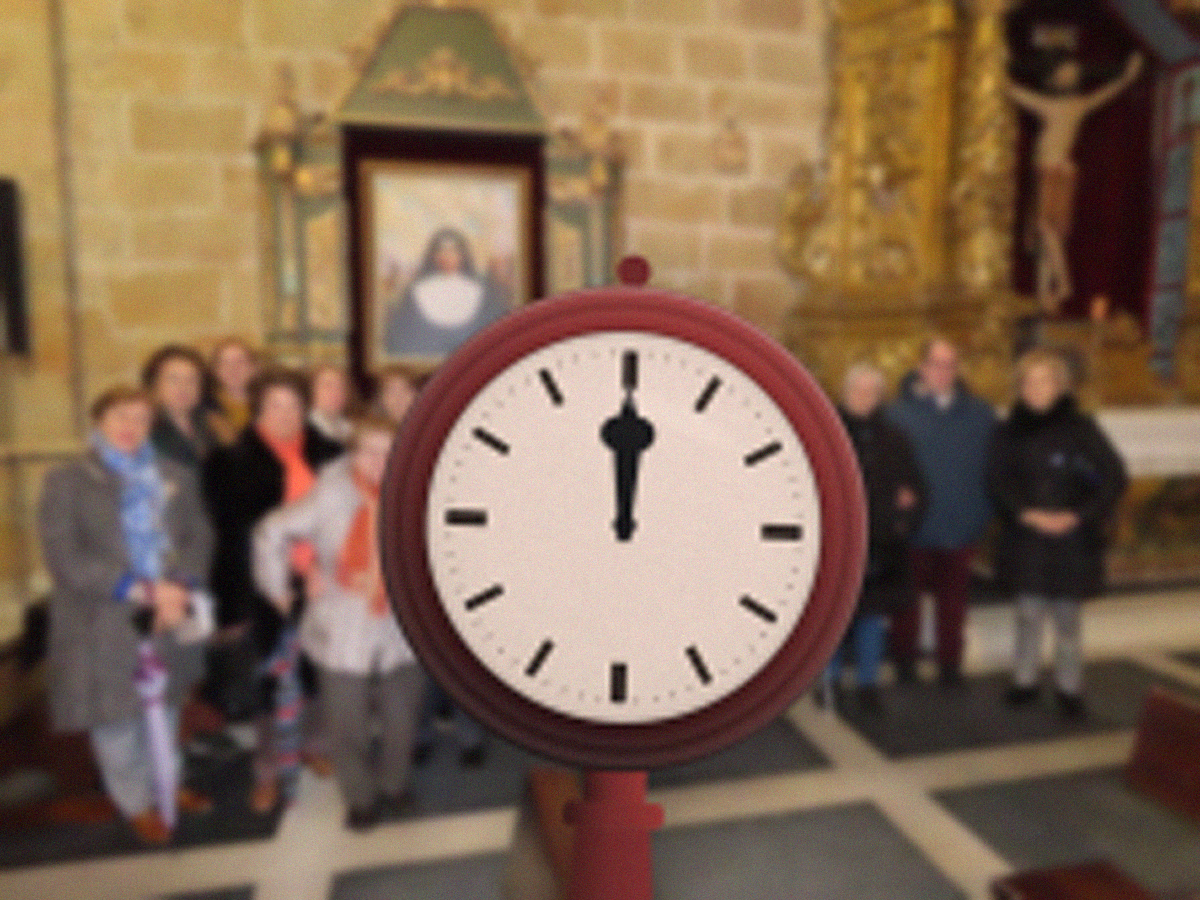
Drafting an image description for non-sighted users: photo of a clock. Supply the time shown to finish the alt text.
12:00
